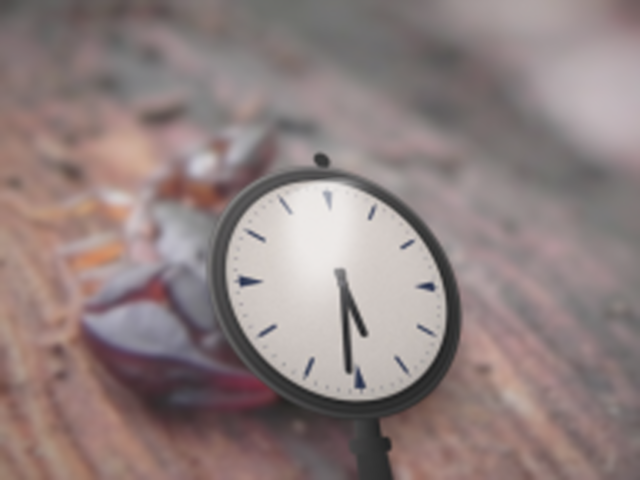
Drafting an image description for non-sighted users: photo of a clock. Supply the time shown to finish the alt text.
5:31
